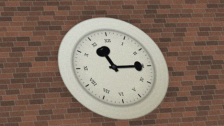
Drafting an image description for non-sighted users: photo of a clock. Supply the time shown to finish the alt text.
11:15
